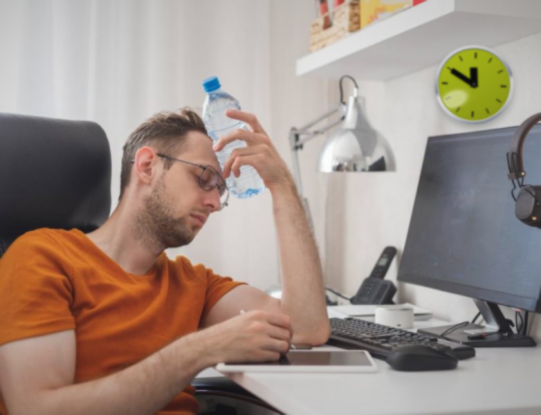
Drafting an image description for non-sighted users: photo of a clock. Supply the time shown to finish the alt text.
11:50
